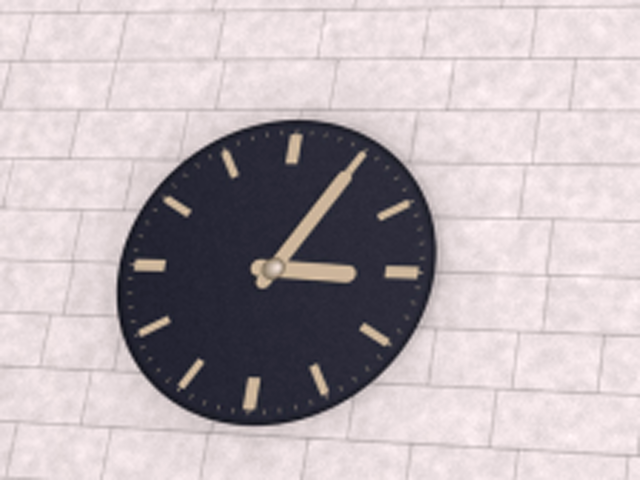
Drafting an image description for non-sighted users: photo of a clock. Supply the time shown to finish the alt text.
3:05
